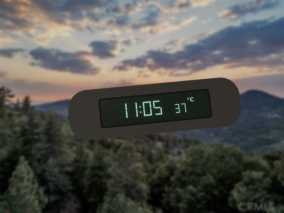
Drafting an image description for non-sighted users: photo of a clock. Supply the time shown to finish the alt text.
11:05
